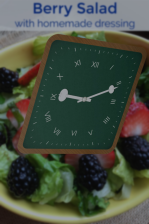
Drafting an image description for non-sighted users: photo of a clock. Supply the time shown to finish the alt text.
9:11
